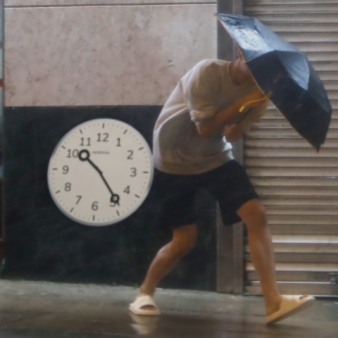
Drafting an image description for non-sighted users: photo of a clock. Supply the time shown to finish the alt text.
10:24
